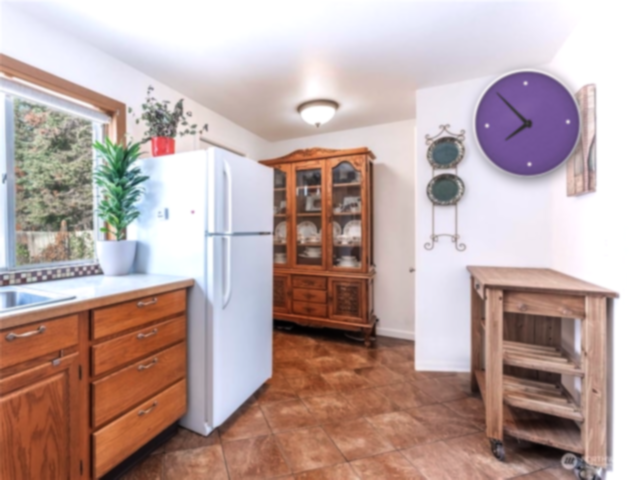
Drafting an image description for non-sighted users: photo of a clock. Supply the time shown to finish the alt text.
7:53
